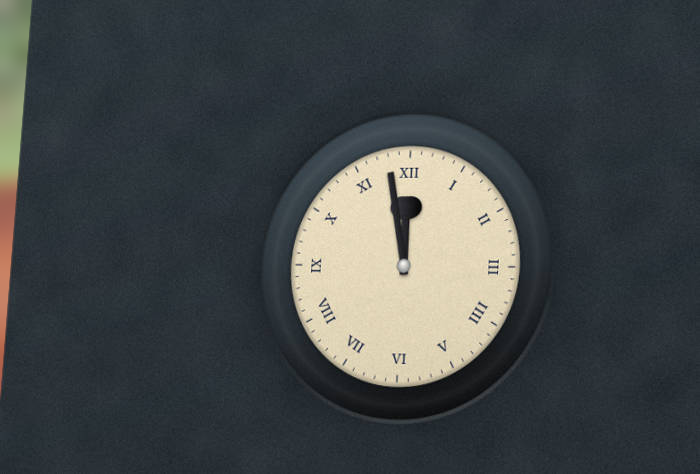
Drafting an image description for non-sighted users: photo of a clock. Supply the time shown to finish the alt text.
11:58
